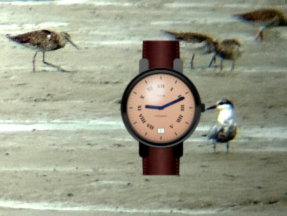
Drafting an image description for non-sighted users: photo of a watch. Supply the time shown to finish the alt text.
9:11
